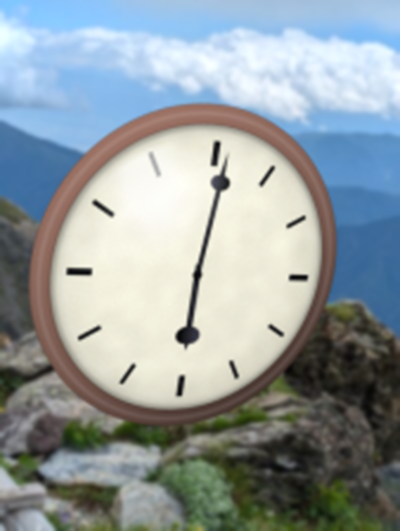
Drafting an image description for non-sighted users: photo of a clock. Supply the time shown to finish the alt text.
6:01
